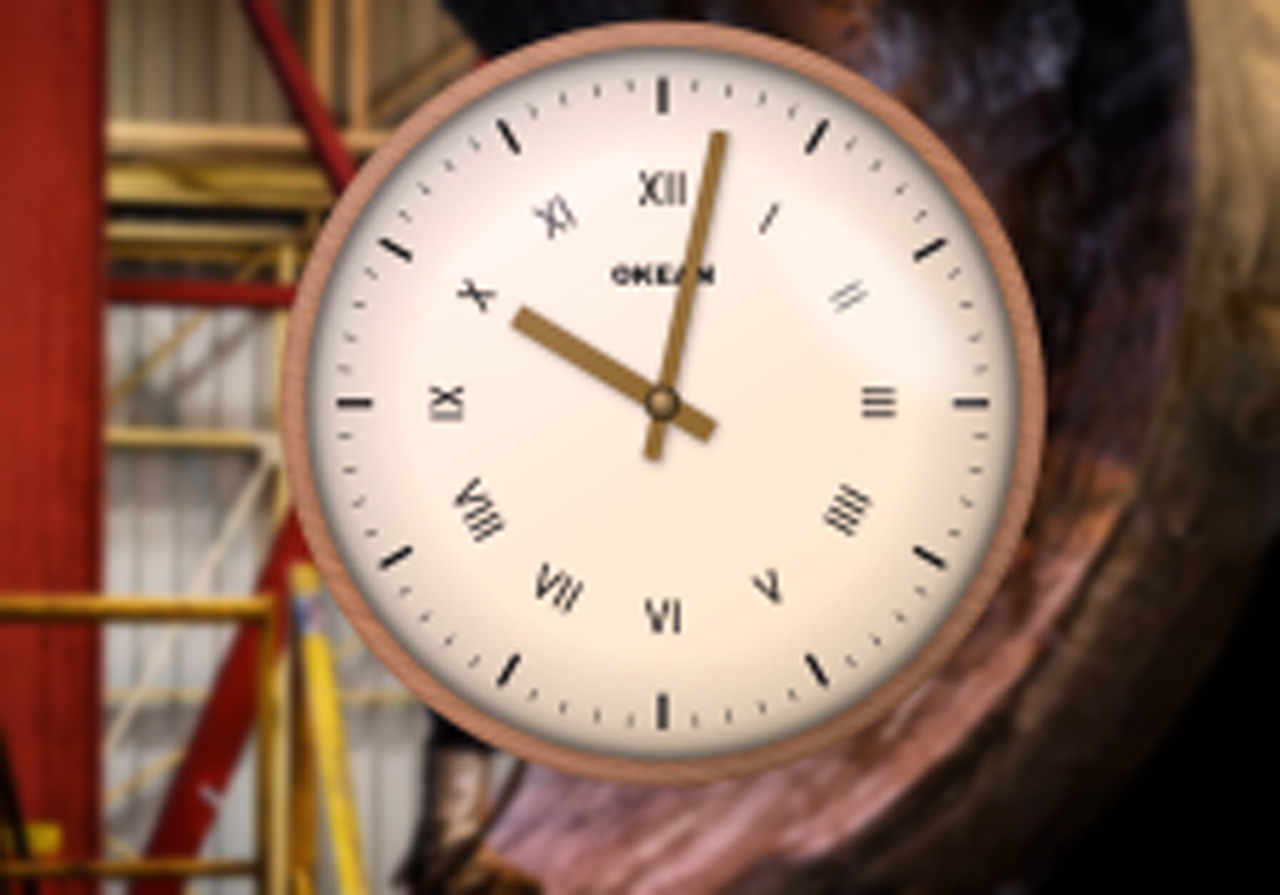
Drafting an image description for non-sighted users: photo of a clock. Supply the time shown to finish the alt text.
10:02
